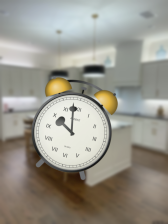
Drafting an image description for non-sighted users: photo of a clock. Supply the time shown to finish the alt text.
9:58
